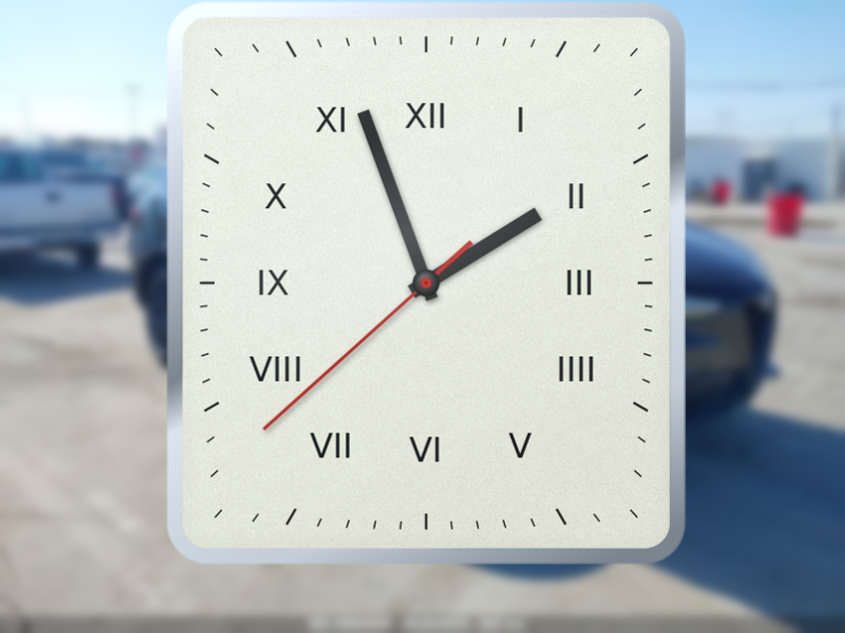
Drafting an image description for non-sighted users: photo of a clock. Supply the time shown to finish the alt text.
1:56:38
